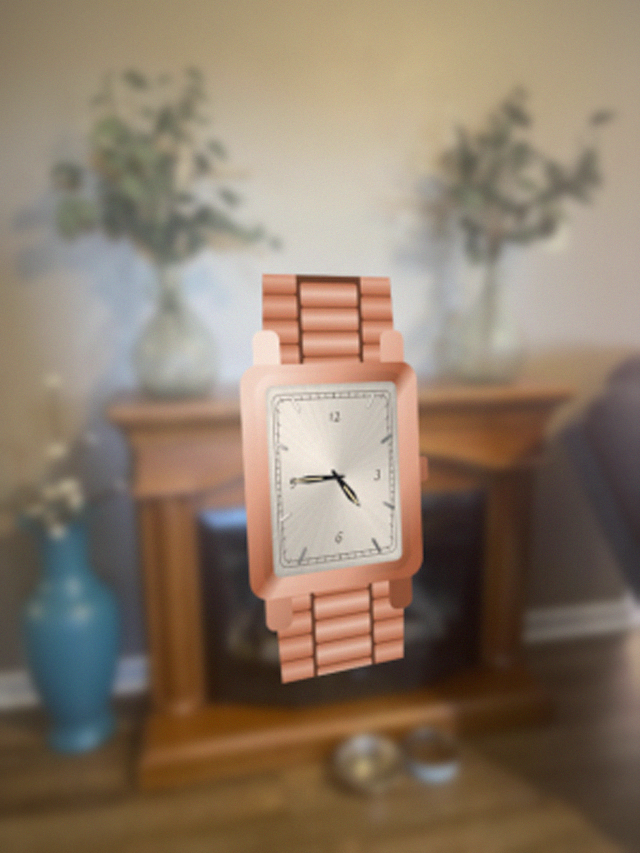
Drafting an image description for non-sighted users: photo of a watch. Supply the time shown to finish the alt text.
4:45
